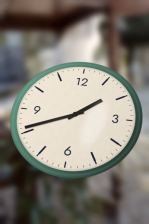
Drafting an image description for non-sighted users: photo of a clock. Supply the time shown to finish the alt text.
1:41
